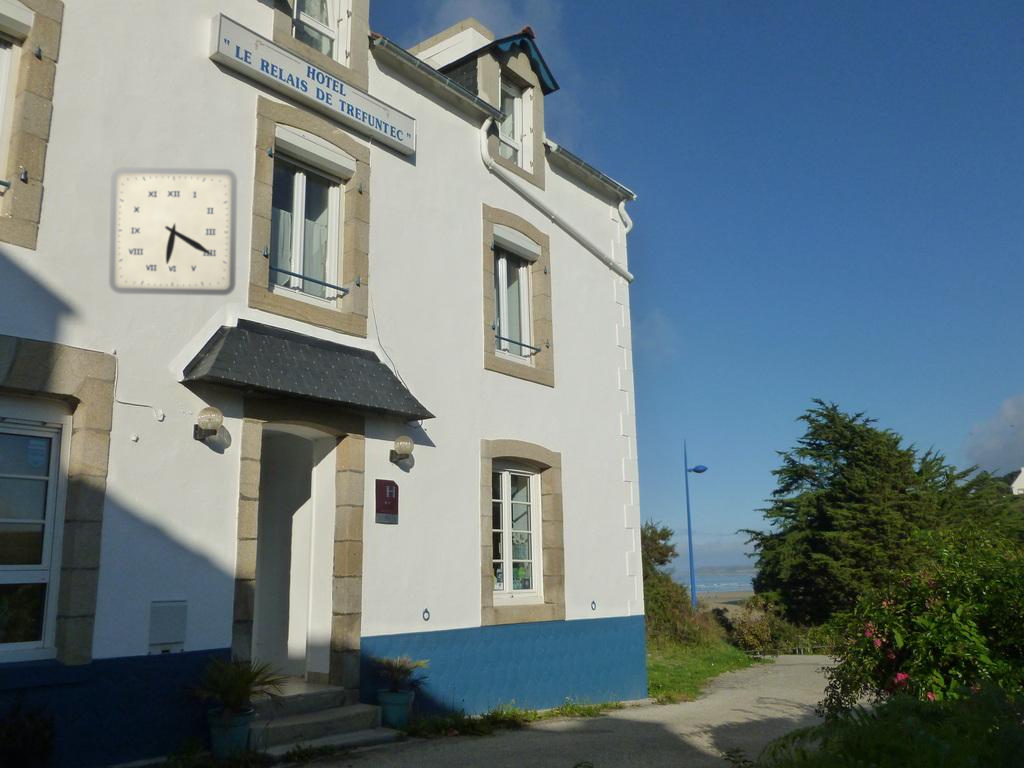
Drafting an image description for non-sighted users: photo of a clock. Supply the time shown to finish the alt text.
6:20
